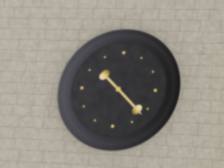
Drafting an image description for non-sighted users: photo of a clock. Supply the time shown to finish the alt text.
10:22
